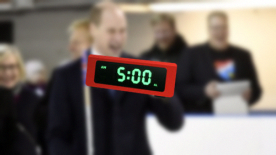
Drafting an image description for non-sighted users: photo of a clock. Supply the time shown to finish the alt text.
5:00
